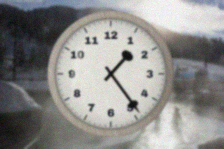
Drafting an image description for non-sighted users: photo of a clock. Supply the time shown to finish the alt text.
1:24
